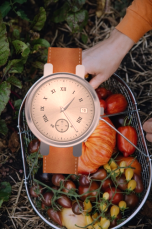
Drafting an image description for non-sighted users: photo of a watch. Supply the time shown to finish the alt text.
1:24
